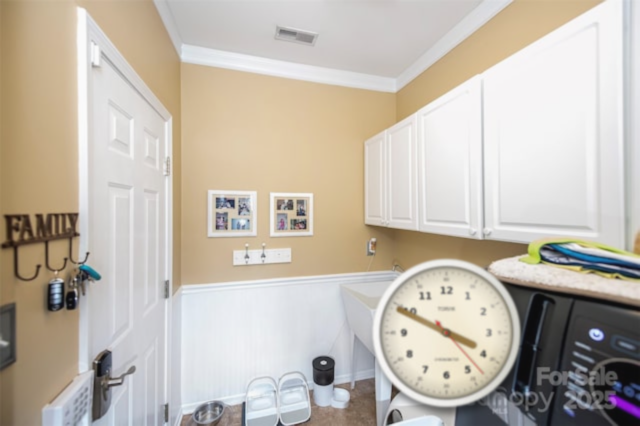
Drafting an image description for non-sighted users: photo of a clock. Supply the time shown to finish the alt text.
3:49:23
